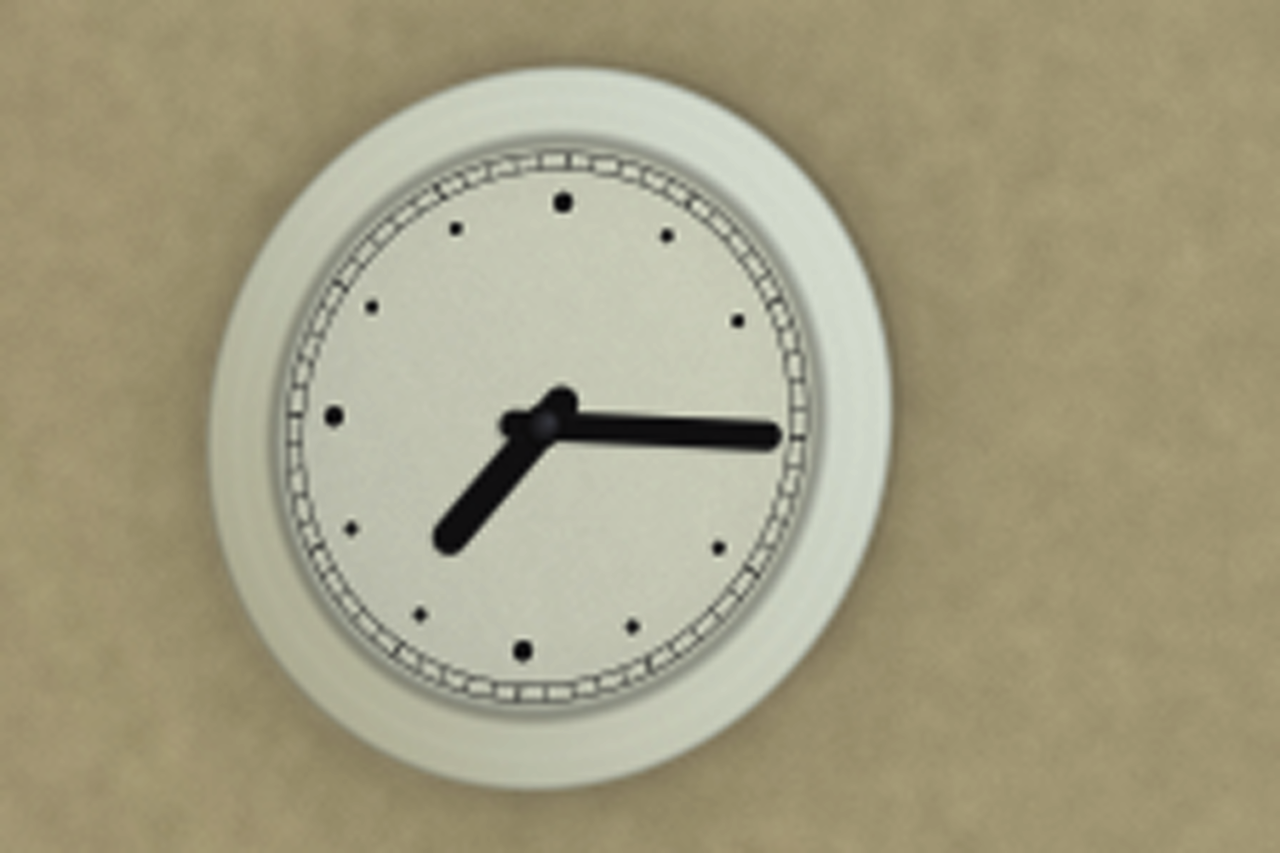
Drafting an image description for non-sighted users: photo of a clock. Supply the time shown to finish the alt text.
7:15
